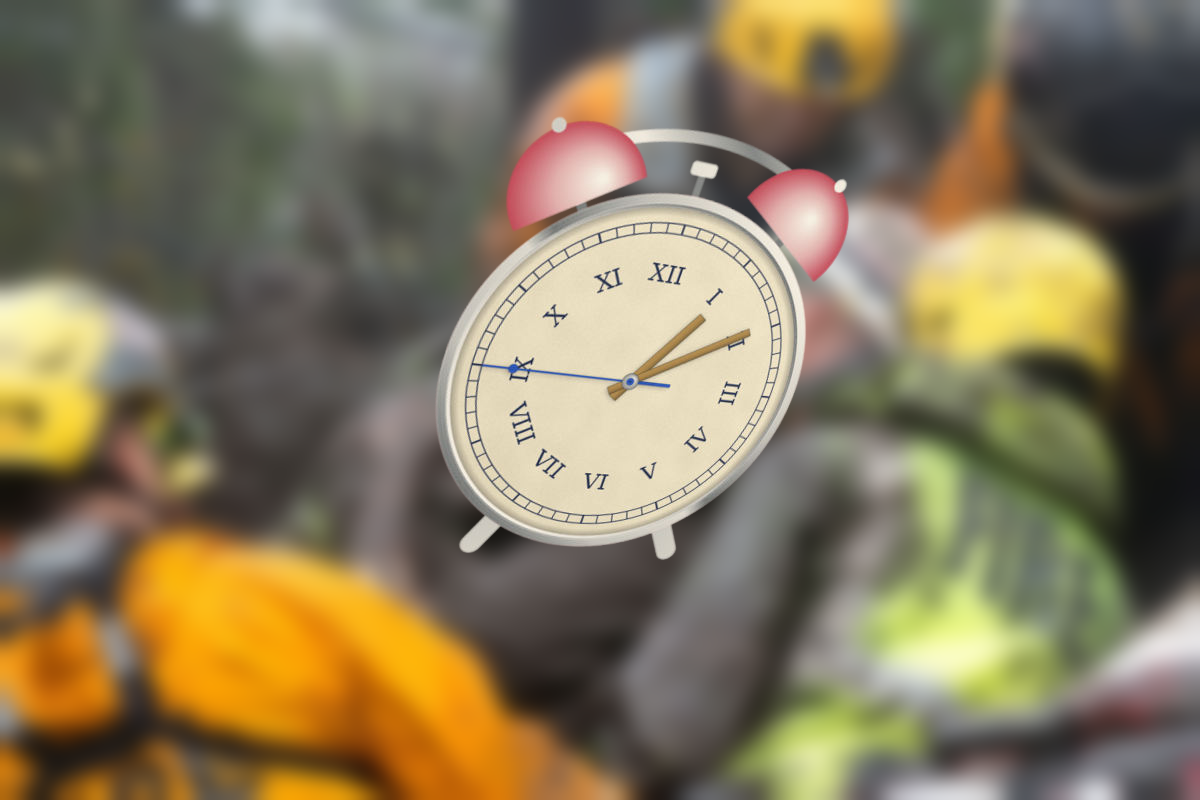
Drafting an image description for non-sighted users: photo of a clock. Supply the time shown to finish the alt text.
1:09:45
